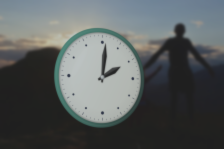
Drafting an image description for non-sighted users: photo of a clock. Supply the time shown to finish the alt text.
2:01
